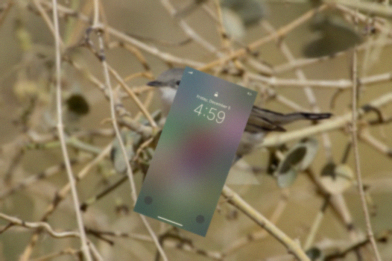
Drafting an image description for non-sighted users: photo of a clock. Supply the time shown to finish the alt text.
4:59
